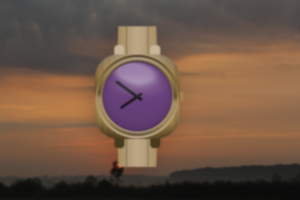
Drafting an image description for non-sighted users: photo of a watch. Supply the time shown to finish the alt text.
7:51
